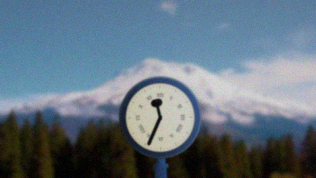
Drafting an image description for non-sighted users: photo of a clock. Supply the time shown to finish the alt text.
11:34
